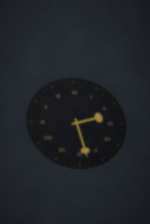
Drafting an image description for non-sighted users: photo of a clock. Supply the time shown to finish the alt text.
2:28
